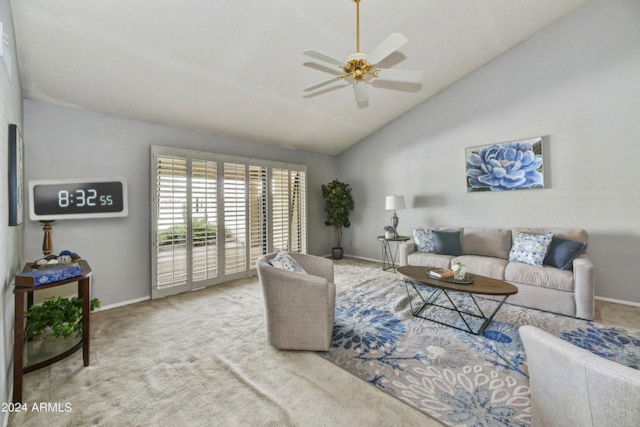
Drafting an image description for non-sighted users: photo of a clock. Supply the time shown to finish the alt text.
8:32
